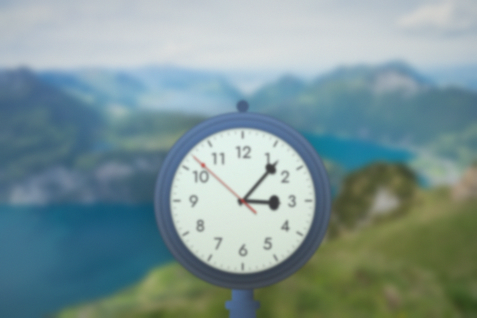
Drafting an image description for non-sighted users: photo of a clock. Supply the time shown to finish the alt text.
3:06:52
